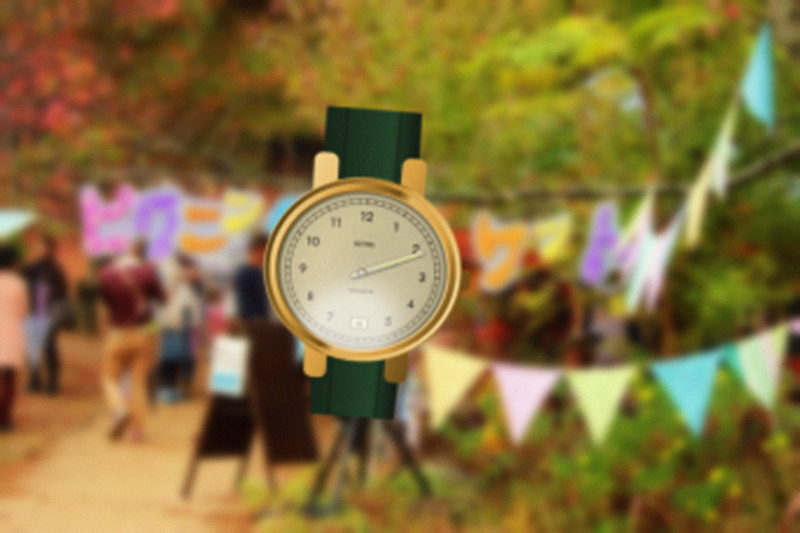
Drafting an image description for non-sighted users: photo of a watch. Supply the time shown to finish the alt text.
2:11
